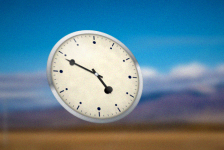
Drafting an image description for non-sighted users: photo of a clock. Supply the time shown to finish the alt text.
4:49
